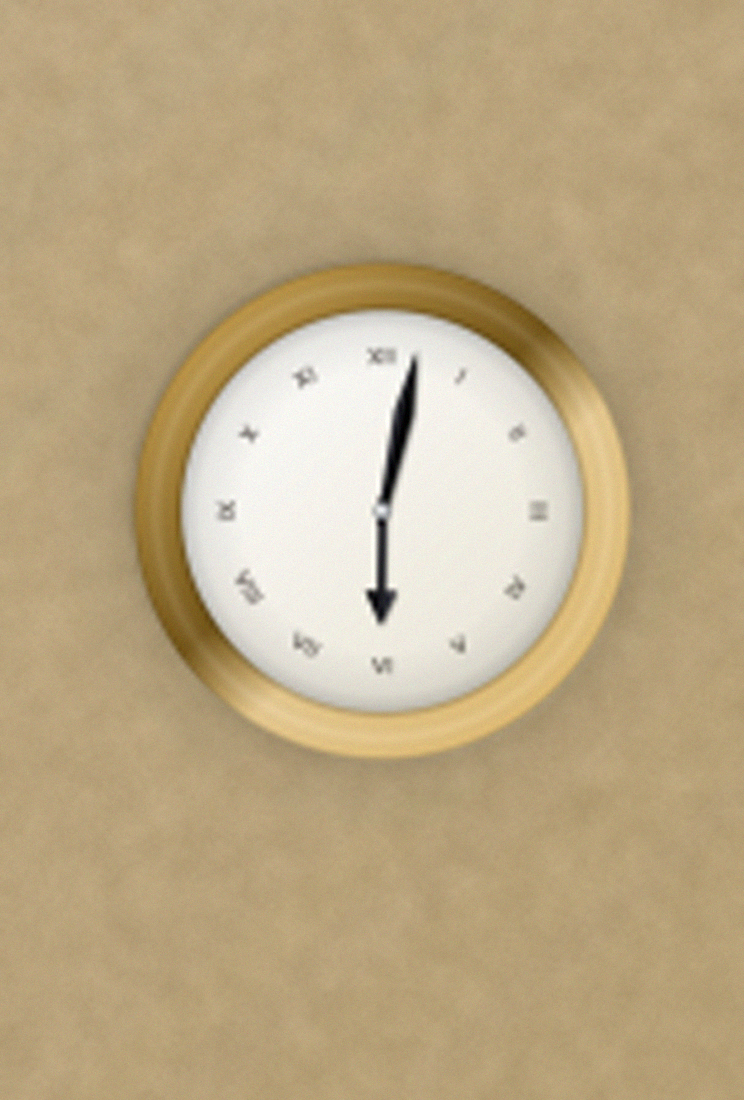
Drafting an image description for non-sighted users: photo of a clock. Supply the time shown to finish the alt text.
6:02
